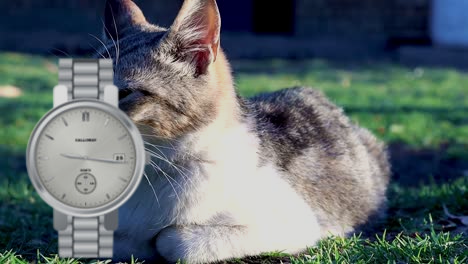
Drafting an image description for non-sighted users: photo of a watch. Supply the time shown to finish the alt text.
9:16
